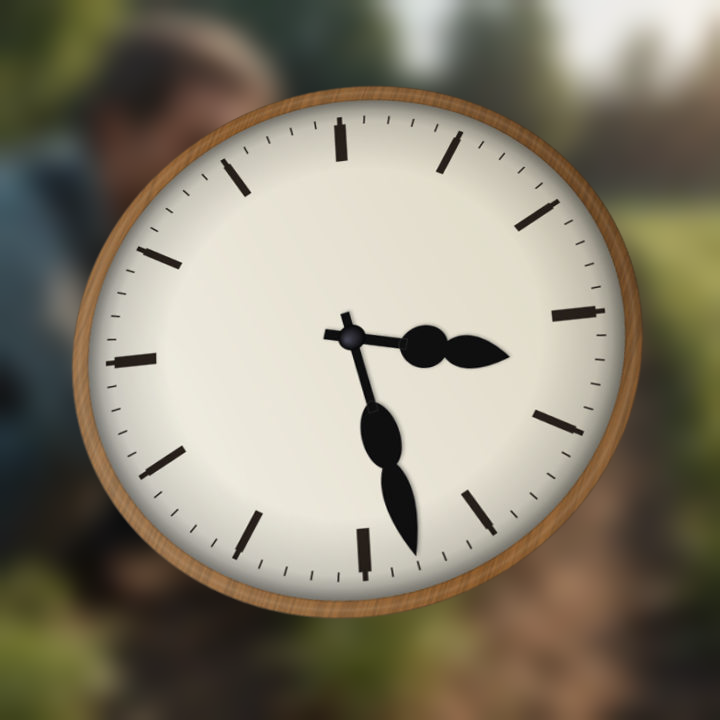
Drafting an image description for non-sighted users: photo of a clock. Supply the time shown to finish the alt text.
3:28
